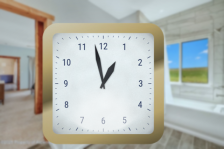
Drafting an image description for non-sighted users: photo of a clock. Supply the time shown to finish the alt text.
12:58
